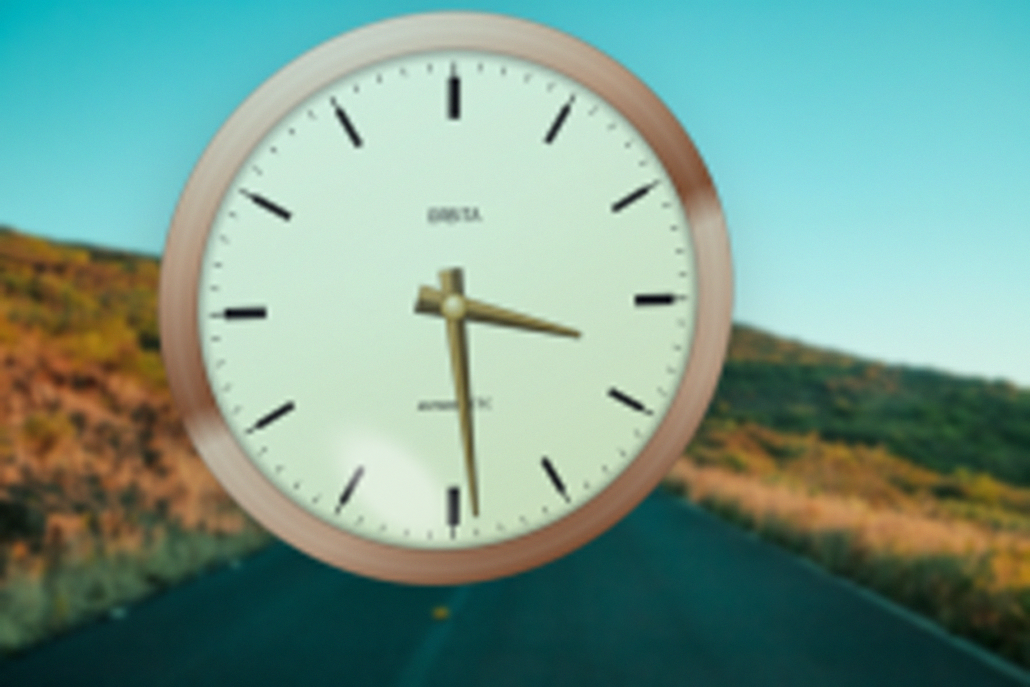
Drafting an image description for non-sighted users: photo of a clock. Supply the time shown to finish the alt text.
3:29
